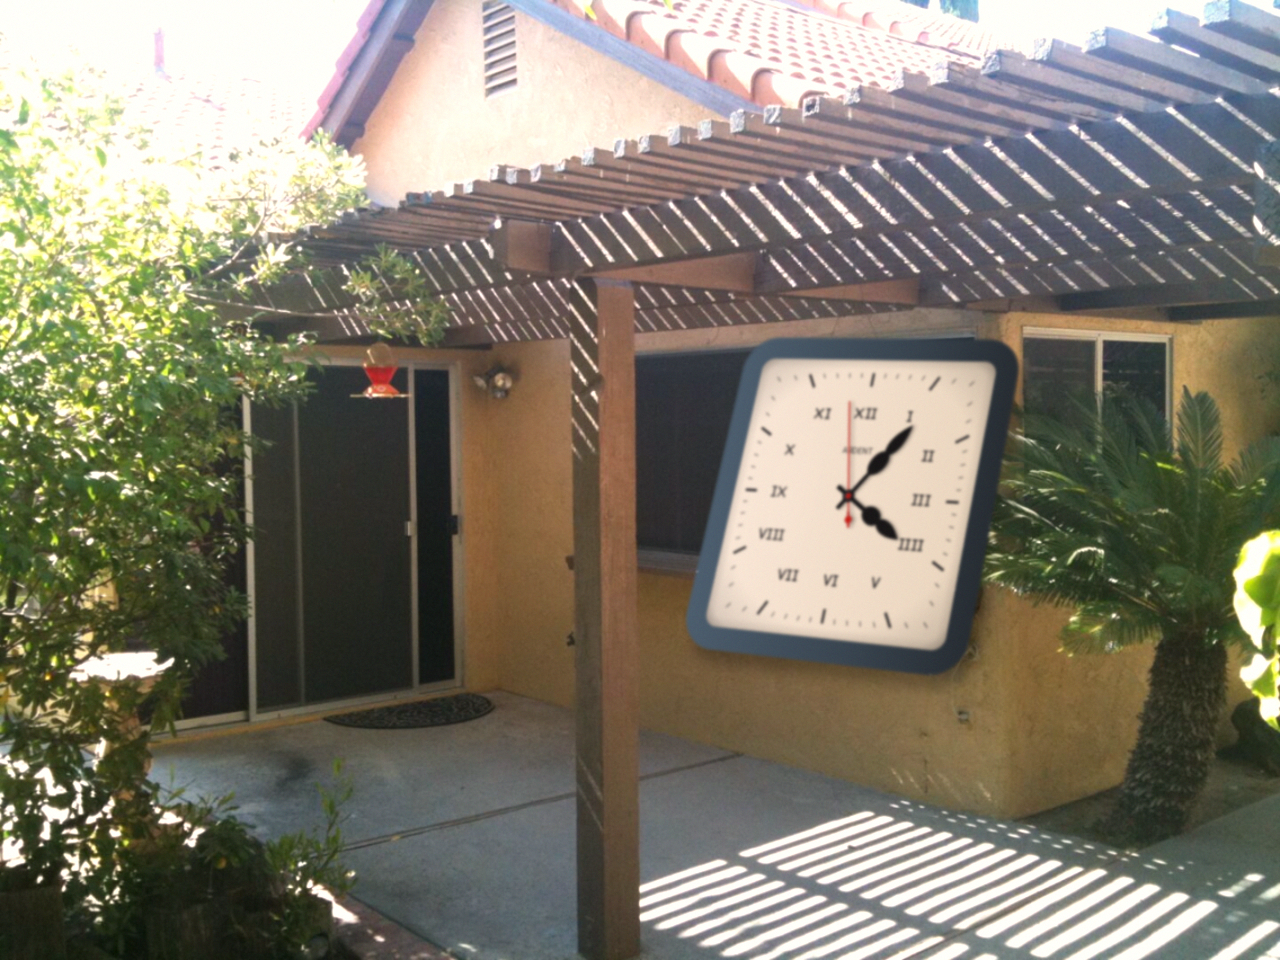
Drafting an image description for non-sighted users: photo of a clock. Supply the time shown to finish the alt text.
4:05:58
